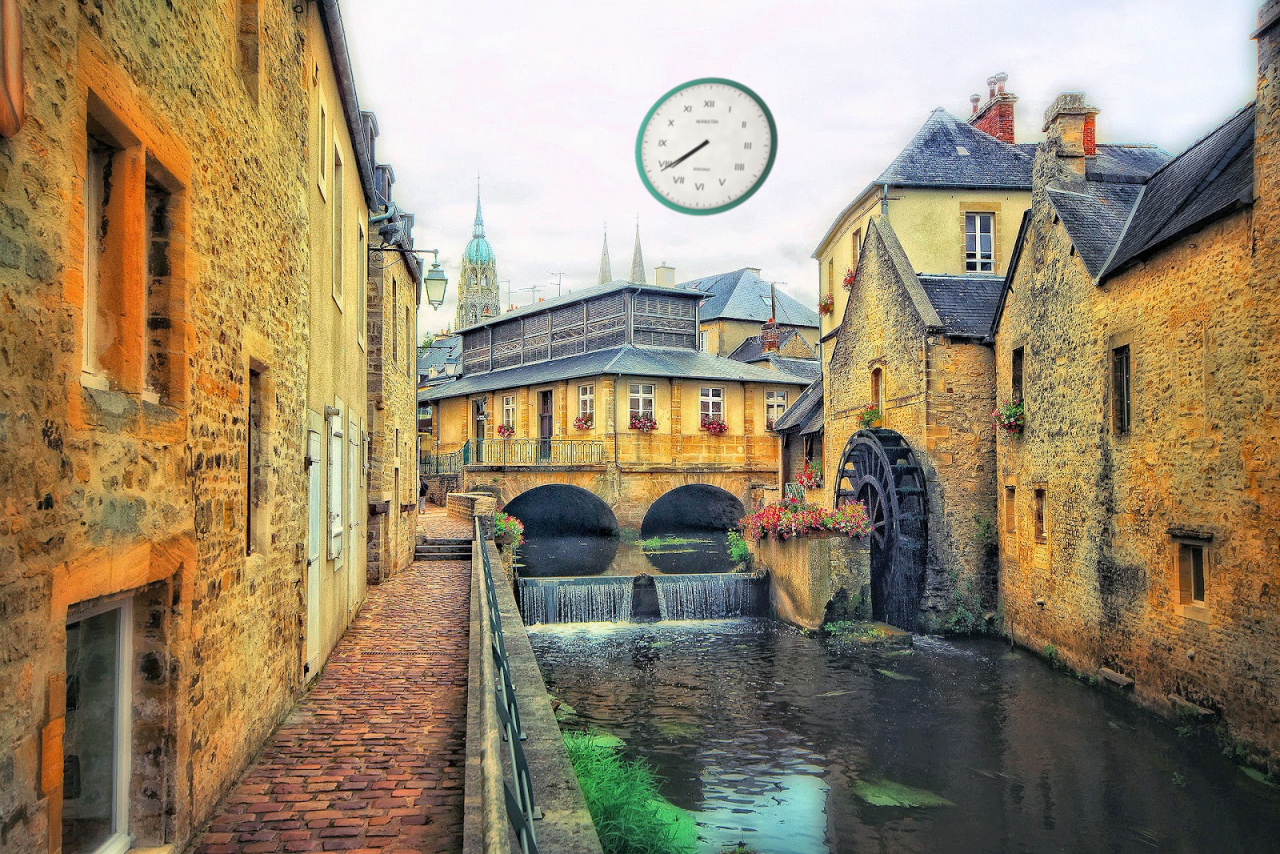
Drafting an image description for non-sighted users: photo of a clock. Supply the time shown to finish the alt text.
7:39
